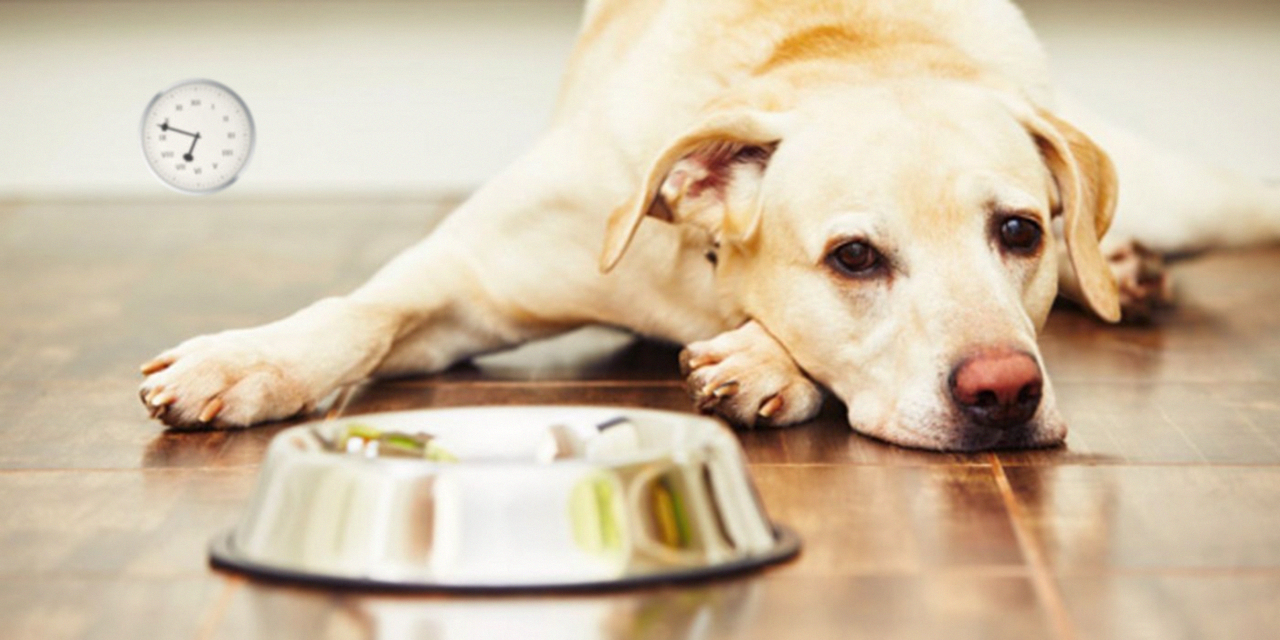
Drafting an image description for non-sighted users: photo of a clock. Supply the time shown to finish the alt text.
6:48
